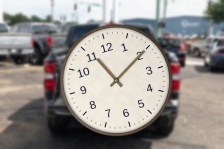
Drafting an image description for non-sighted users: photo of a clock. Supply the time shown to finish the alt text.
11:10
